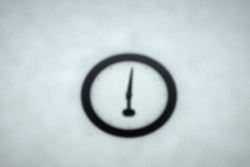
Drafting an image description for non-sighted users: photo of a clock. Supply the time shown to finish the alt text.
6:01
